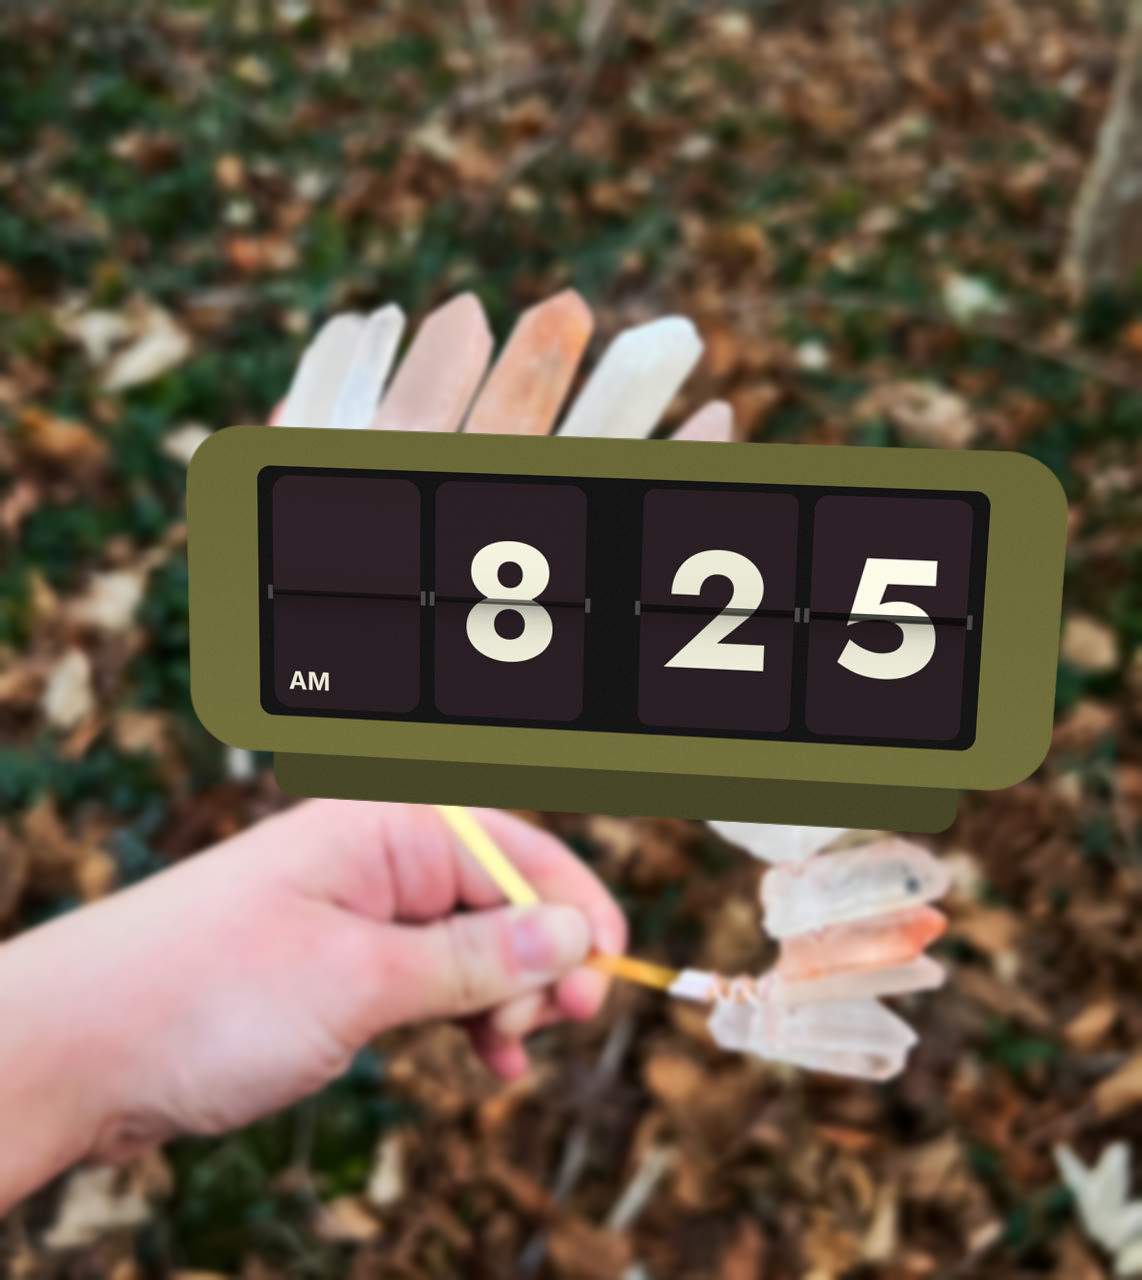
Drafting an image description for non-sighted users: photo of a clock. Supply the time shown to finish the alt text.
8:25
